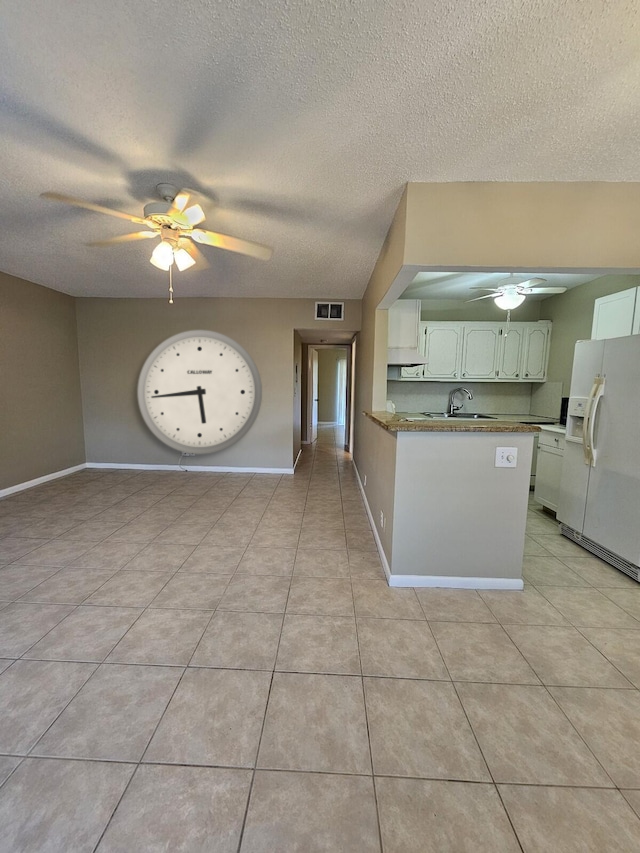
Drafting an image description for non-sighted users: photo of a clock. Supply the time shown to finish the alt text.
5:44
